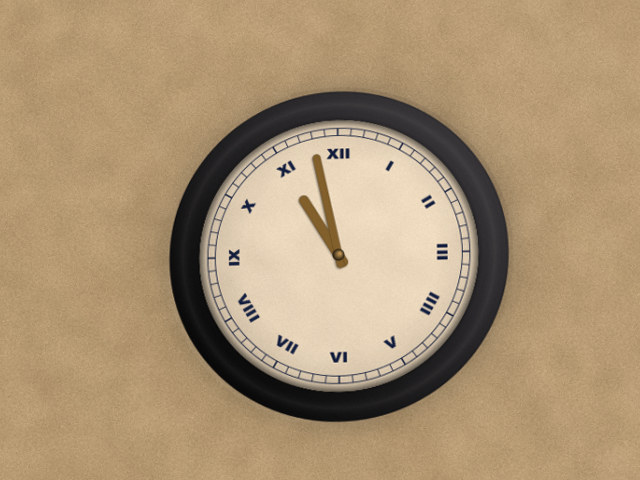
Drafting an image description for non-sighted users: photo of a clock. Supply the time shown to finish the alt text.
10:58
